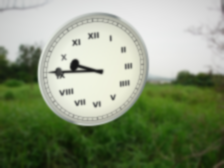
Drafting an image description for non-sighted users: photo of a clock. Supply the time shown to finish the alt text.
9:46
